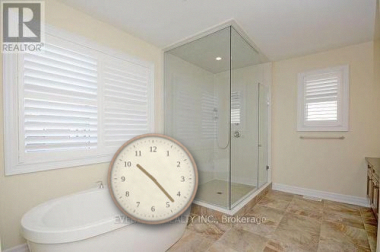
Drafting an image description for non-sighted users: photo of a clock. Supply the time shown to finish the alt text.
10:23
